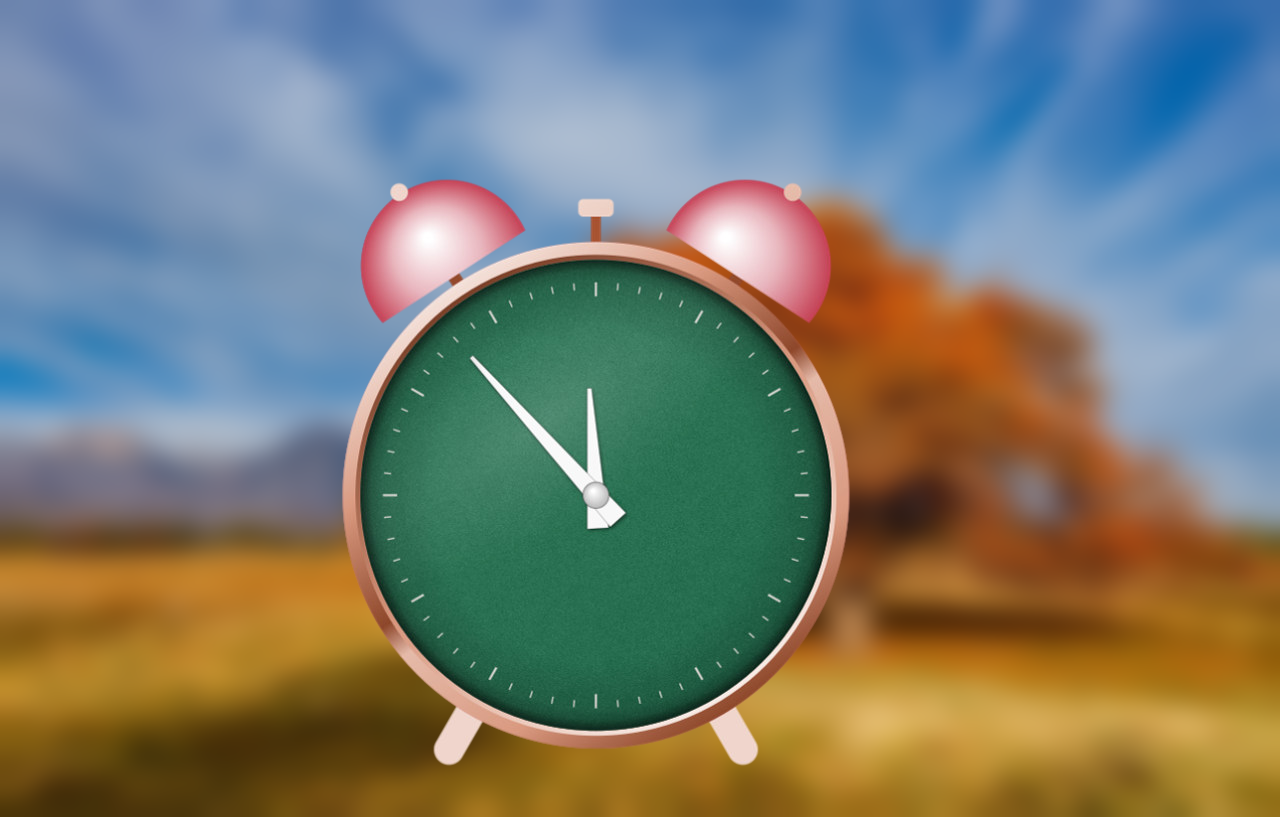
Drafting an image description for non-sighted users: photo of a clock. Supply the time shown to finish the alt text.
11:53
